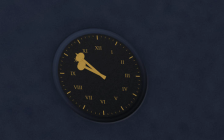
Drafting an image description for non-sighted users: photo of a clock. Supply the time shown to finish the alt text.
9:52
